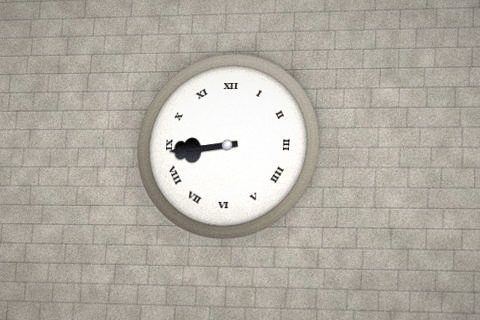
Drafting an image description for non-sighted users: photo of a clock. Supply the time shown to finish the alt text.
8:44
